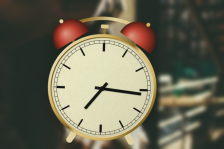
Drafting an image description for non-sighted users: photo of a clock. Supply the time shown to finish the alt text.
7:16
